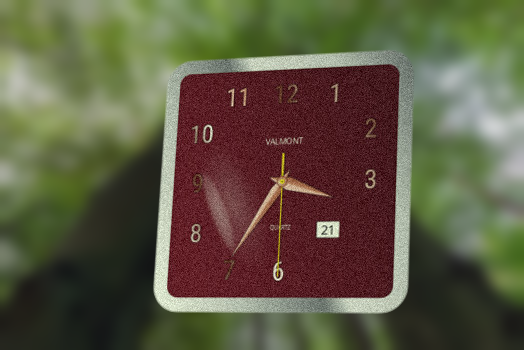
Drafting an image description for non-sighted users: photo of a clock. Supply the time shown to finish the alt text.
3:35:30
